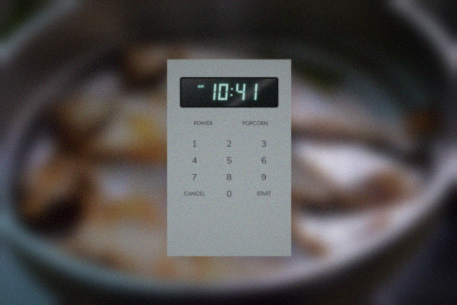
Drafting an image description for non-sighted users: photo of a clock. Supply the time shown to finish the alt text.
10:41
